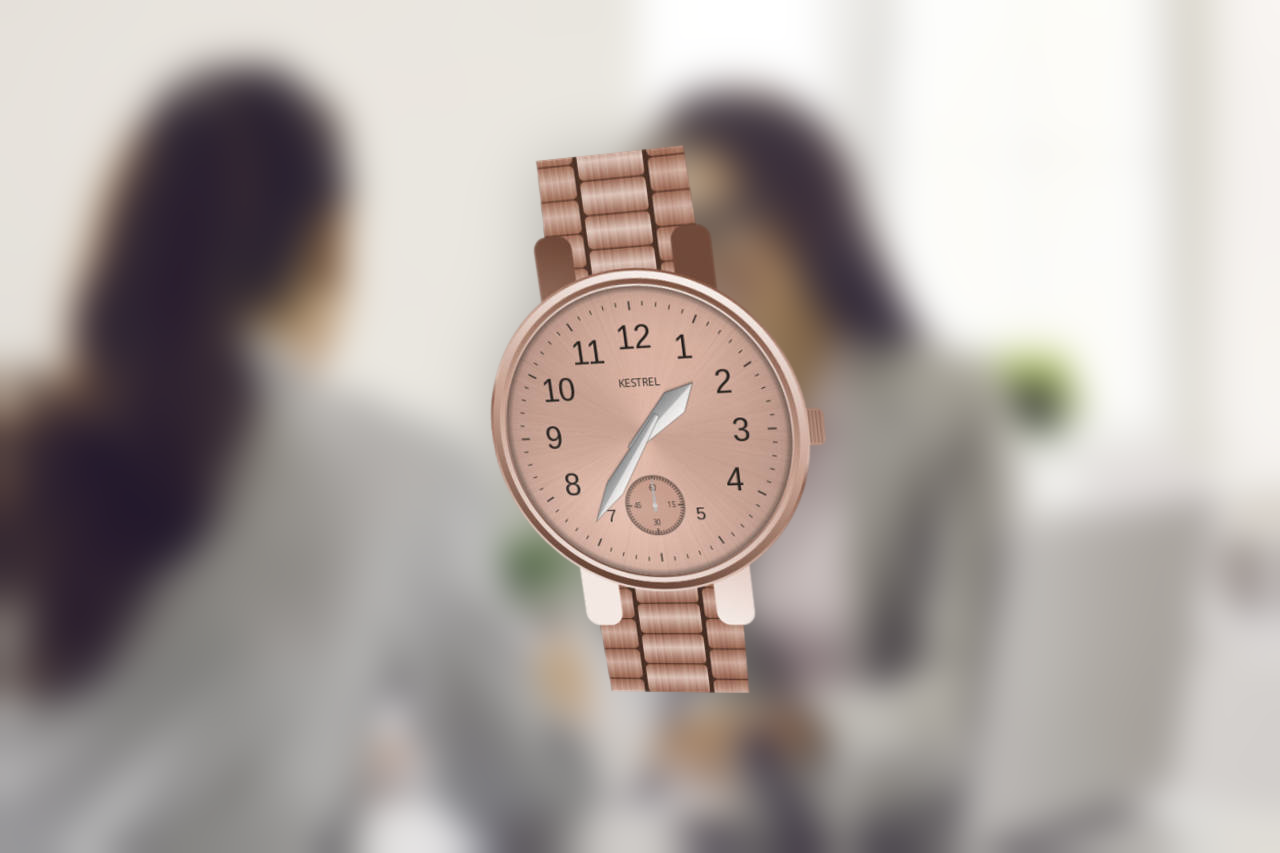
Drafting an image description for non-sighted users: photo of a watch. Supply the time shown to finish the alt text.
1:36
